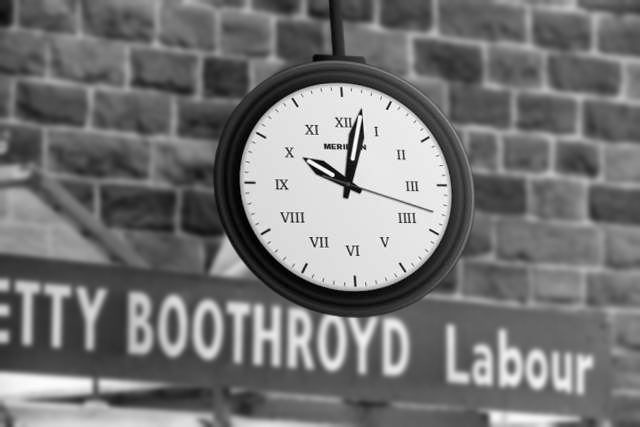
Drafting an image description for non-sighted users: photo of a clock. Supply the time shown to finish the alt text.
10:02:18
